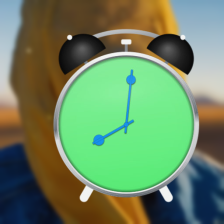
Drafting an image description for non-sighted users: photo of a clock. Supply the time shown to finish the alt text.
8:01
